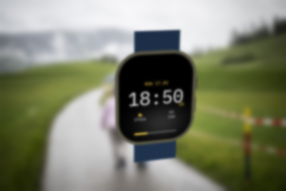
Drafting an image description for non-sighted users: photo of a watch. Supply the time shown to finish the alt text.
18:50
